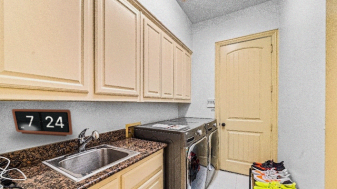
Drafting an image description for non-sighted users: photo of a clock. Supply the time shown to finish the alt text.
7:24
